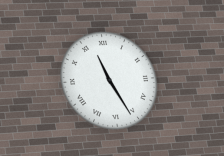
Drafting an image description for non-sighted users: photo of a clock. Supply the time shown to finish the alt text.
11:26
